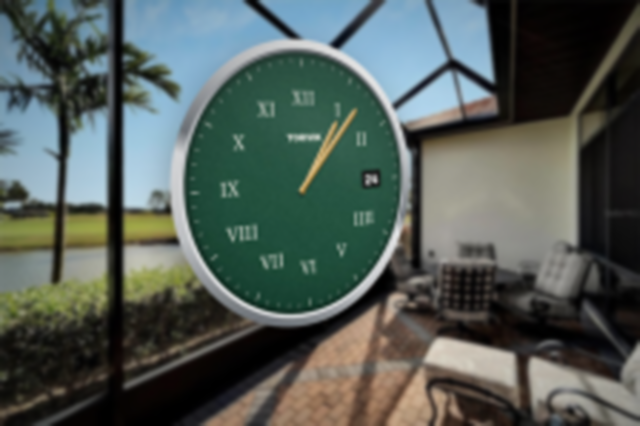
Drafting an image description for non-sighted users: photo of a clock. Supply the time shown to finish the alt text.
1:07
